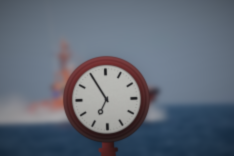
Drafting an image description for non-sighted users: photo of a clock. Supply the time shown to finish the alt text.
6:55
